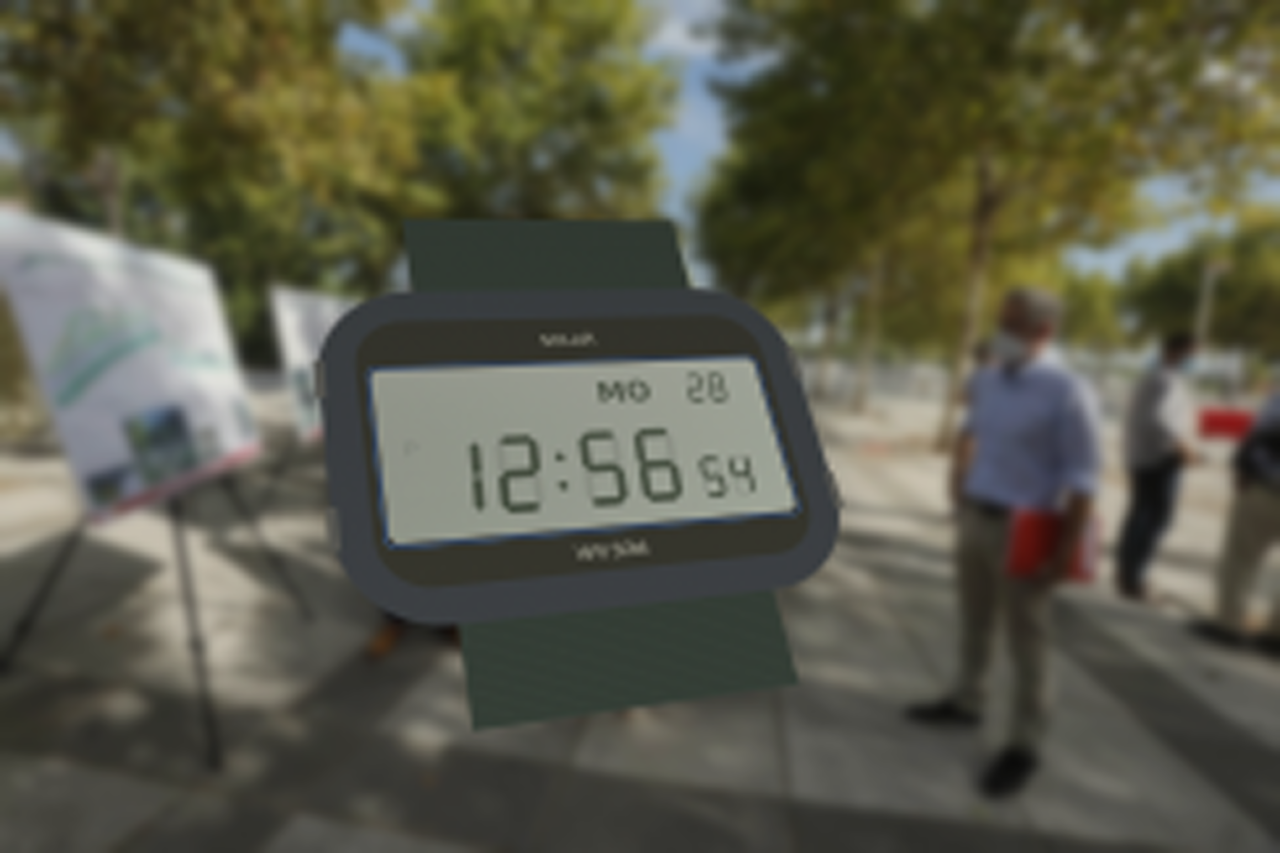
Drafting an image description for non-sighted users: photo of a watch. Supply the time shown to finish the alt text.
12:56:54
